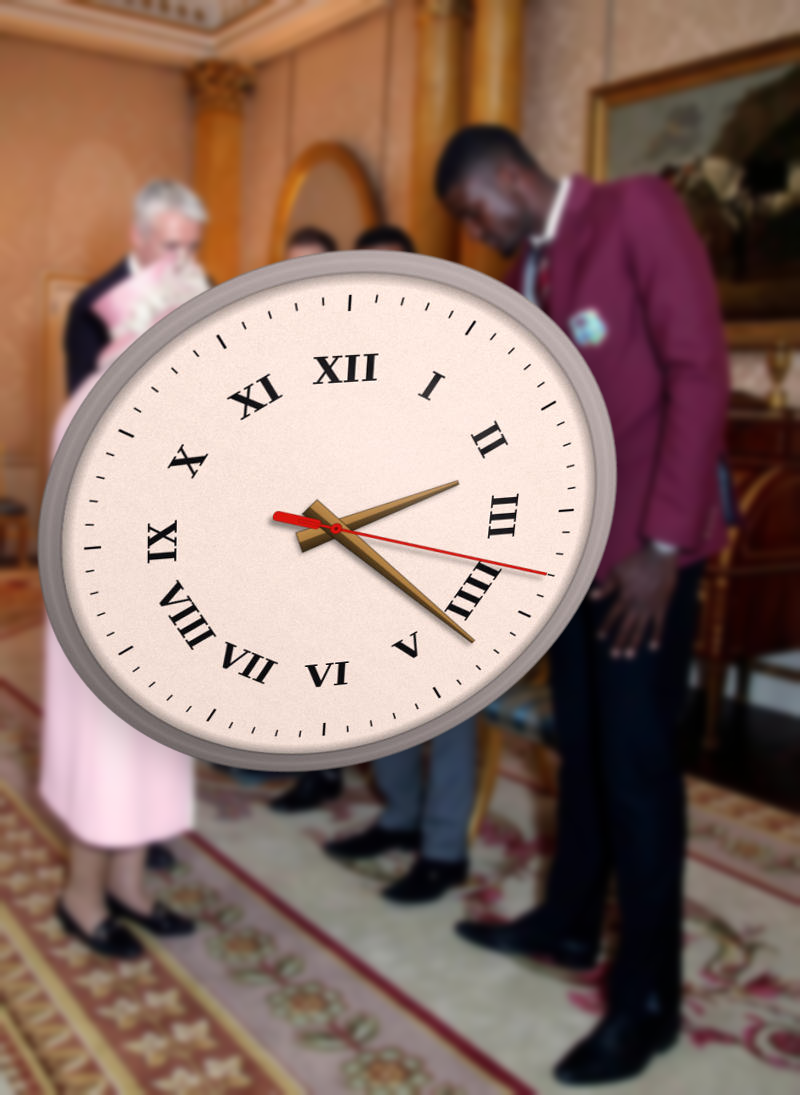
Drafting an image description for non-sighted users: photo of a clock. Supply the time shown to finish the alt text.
2:22:18
